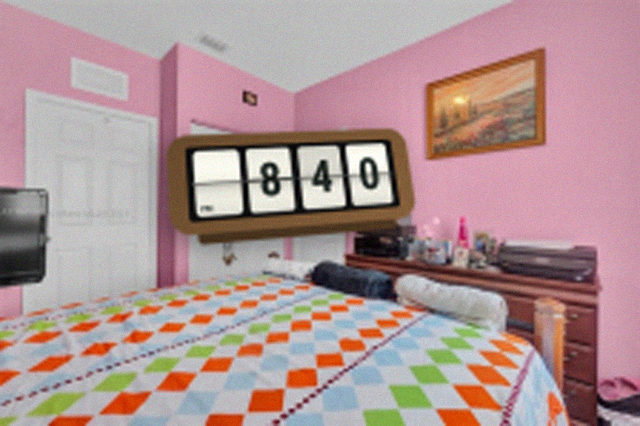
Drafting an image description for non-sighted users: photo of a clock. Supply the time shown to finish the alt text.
8:40
